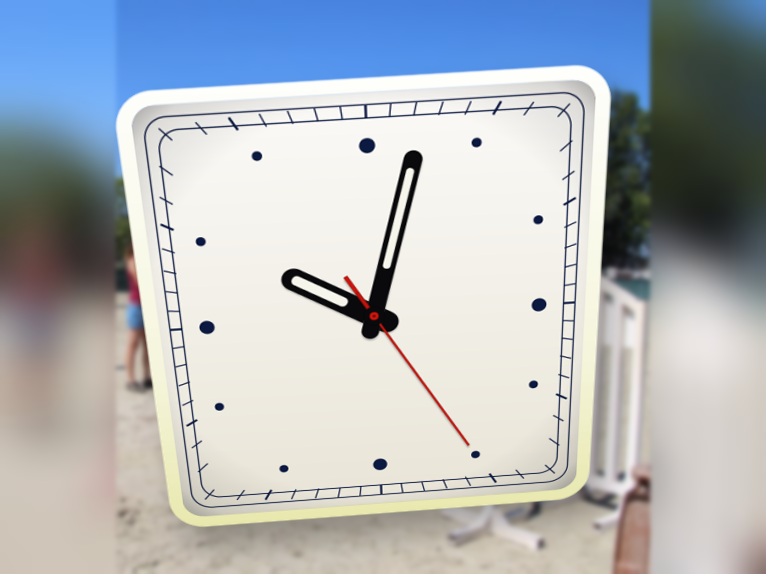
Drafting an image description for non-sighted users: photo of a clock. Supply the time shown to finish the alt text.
10:02:25
